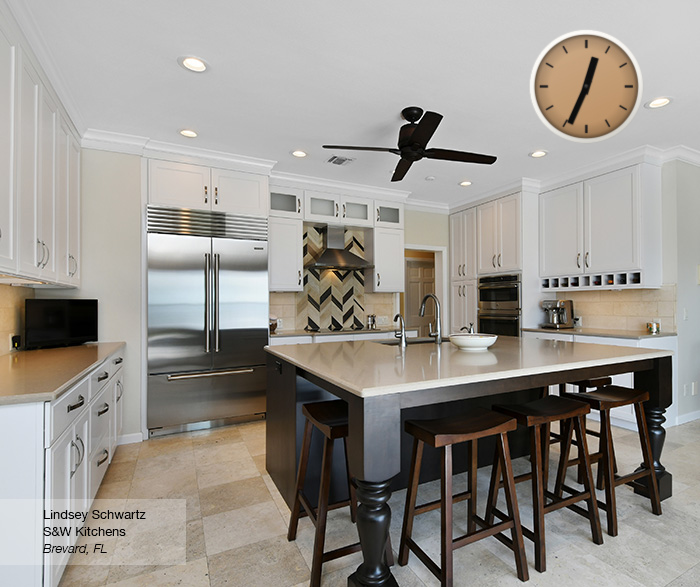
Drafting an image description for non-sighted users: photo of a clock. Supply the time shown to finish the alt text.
12:34
